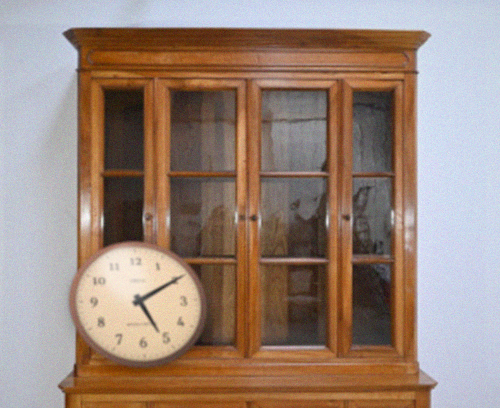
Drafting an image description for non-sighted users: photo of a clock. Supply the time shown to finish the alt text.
5:10
